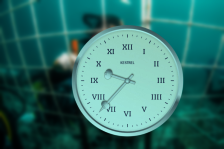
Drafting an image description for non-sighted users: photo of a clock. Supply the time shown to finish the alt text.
9:37
